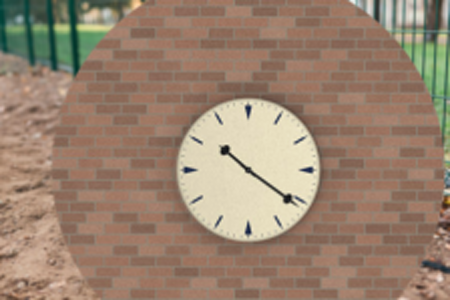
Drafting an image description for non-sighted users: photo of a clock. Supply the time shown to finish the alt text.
10:21
